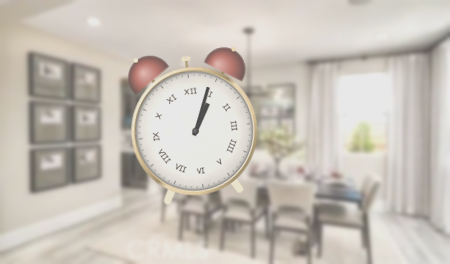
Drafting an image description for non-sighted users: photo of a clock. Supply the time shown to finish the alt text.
1:04
